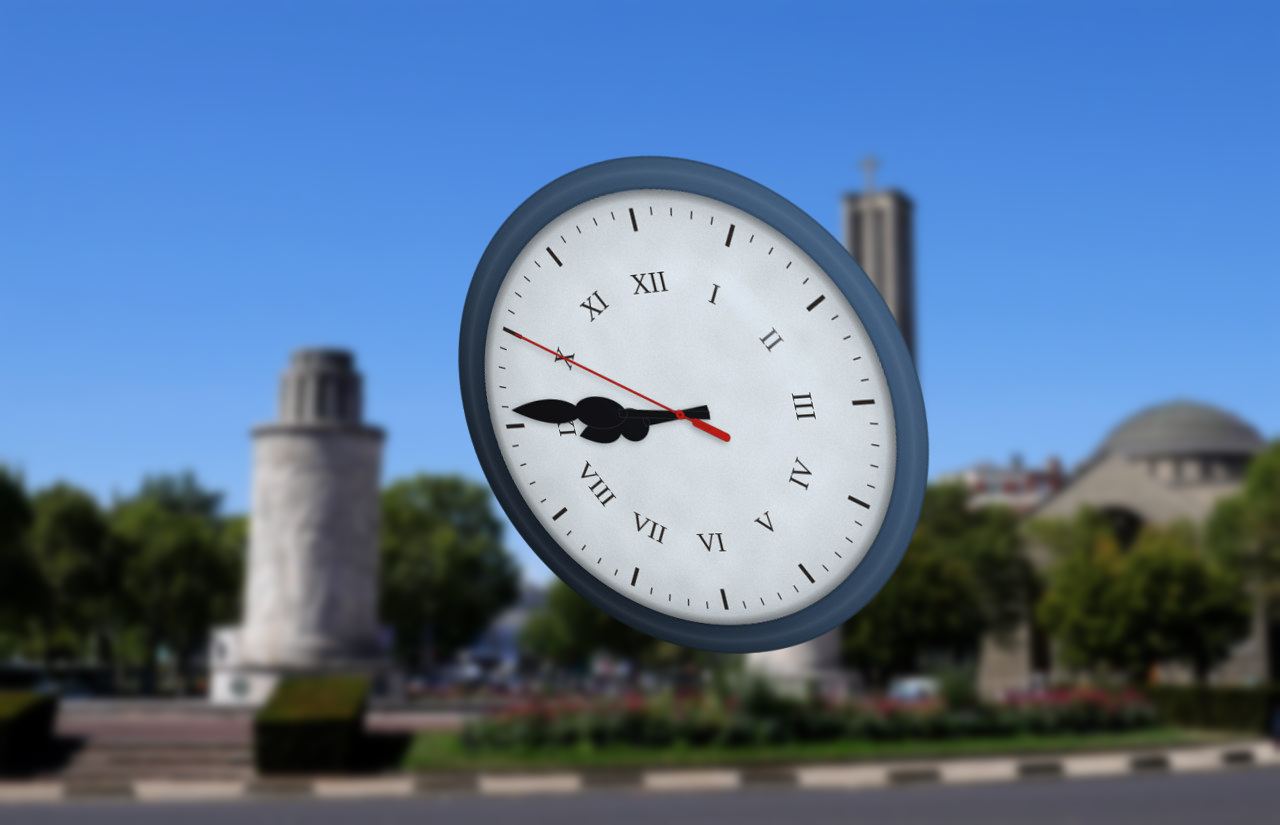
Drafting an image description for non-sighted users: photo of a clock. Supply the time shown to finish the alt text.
8:45:50
